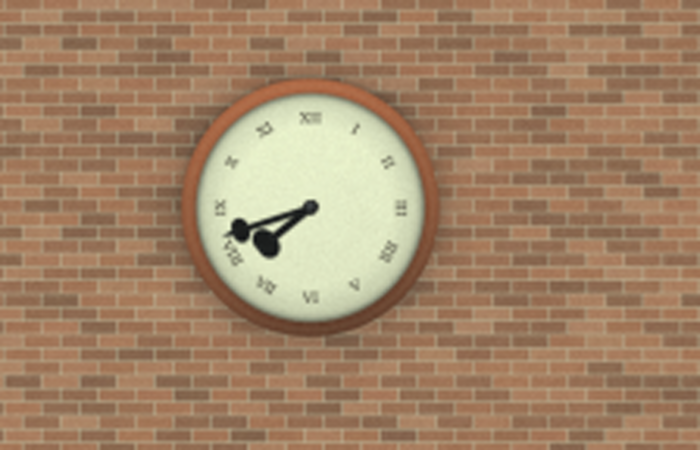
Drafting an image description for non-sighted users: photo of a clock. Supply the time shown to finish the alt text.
7:42
